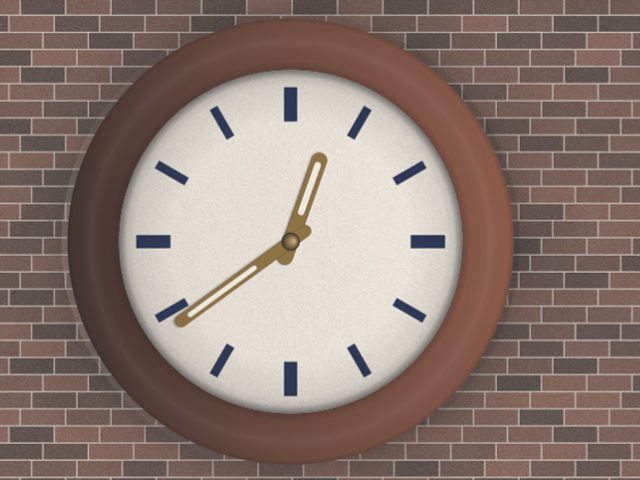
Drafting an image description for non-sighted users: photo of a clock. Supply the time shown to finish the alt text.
12:39
